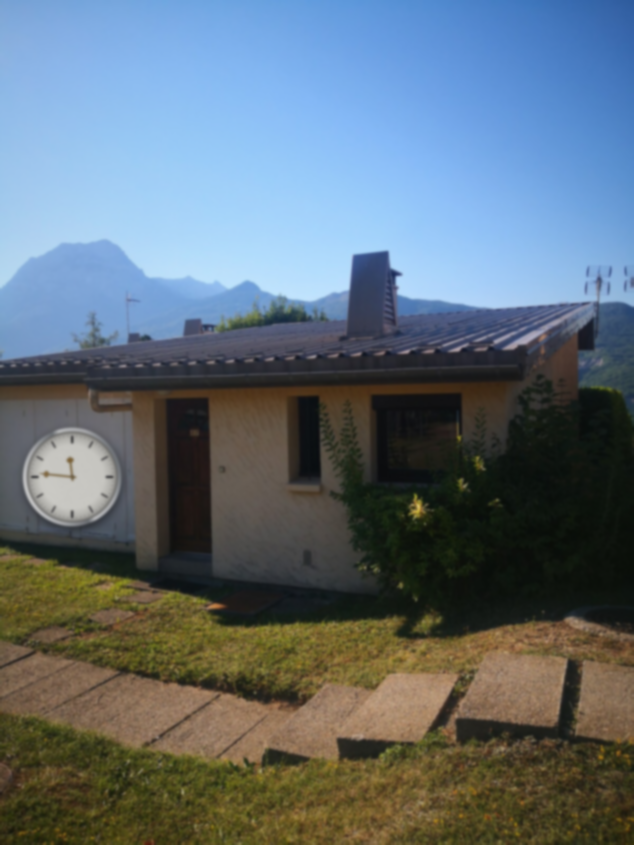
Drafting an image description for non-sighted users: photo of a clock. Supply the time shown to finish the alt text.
11:46
